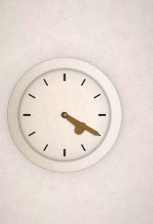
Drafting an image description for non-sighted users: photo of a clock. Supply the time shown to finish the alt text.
4:20
